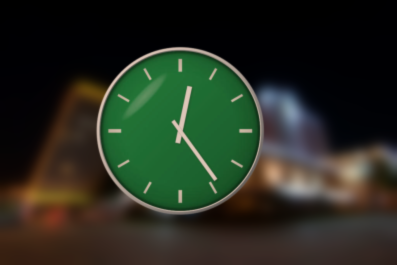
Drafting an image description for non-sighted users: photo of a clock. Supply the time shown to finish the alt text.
12:24
